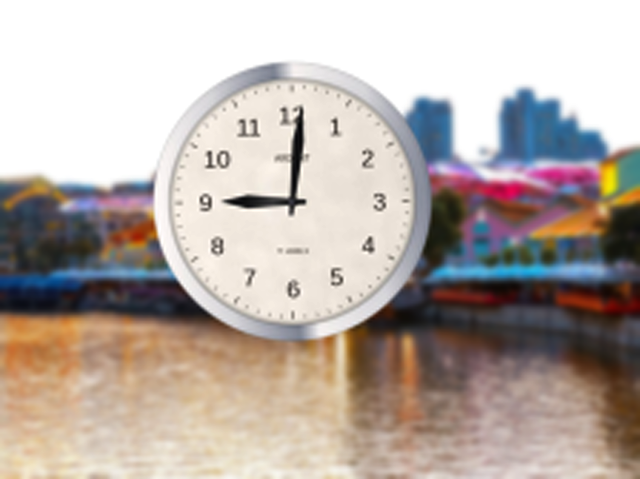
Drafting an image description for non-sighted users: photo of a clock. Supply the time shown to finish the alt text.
9:01
